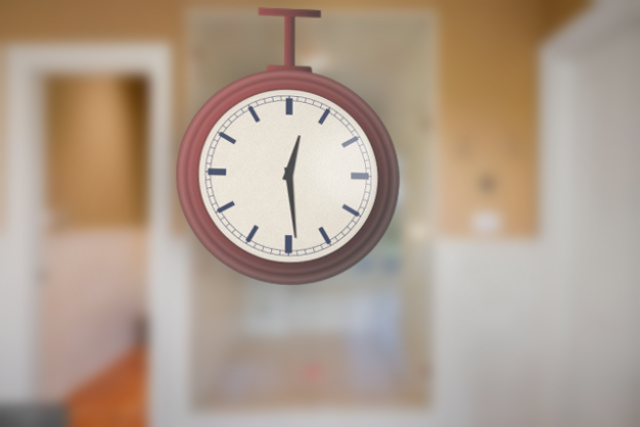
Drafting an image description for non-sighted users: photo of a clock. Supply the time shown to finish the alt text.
12:29
